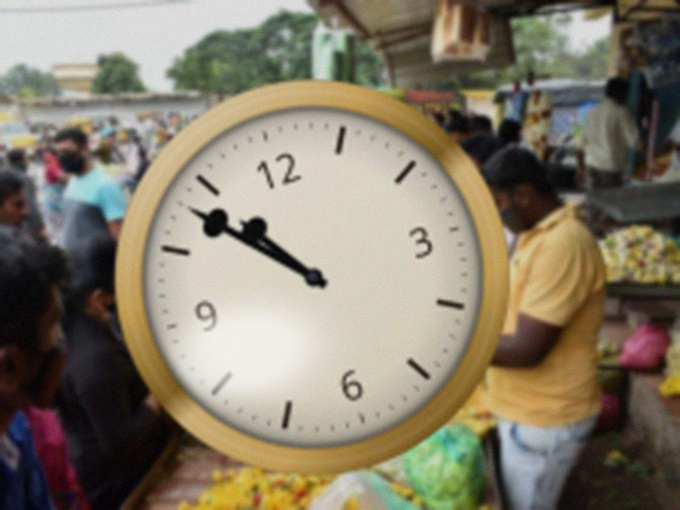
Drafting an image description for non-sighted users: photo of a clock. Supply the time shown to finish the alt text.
10:53
